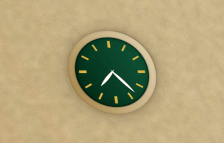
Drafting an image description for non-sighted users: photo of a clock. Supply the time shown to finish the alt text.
7:23
